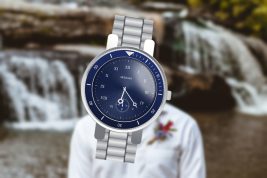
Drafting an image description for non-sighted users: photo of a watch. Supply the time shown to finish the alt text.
6:23
